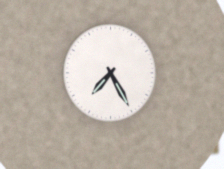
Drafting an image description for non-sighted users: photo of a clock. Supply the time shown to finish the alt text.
7:25
